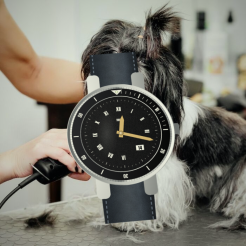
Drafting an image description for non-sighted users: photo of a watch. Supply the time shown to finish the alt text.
12:18
